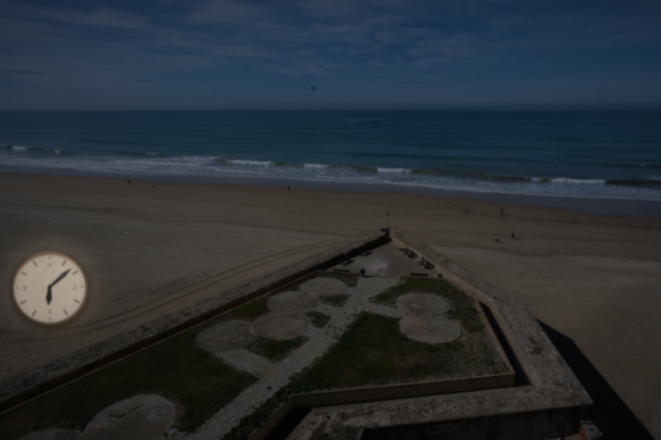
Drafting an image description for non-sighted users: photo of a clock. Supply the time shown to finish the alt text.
6:08
